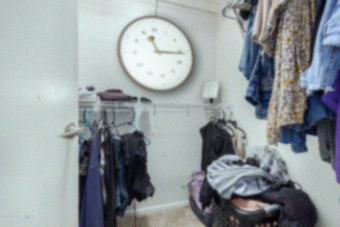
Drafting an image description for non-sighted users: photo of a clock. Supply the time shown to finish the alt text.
11:16
